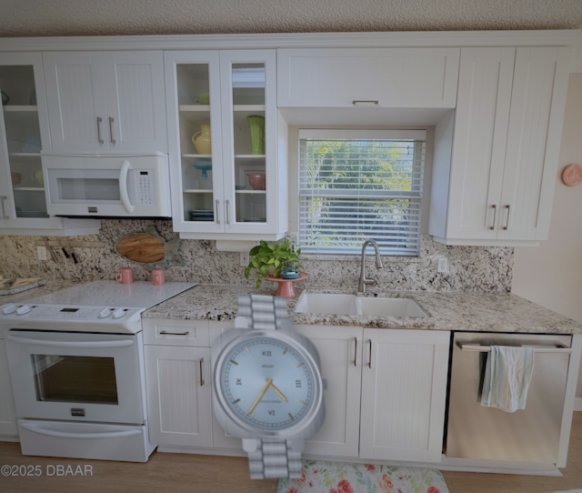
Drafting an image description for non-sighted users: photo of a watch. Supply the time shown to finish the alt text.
4:36
